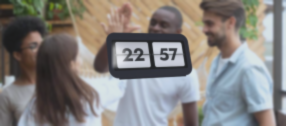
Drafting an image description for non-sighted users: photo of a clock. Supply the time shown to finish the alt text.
22:57
